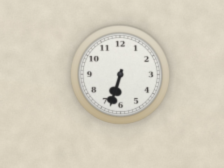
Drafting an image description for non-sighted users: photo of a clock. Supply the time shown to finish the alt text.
6:33
